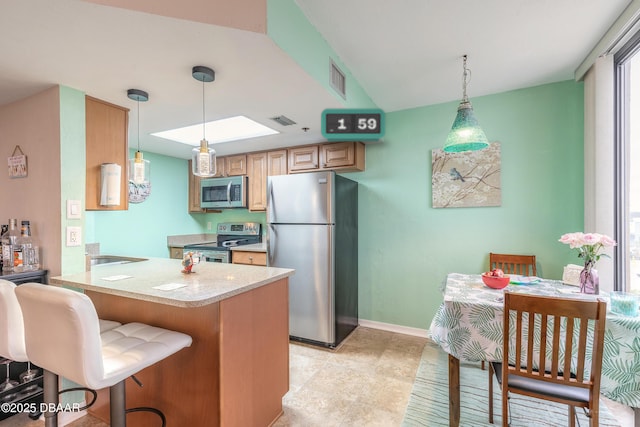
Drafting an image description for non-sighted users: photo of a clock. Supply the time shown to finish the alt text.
1:59
